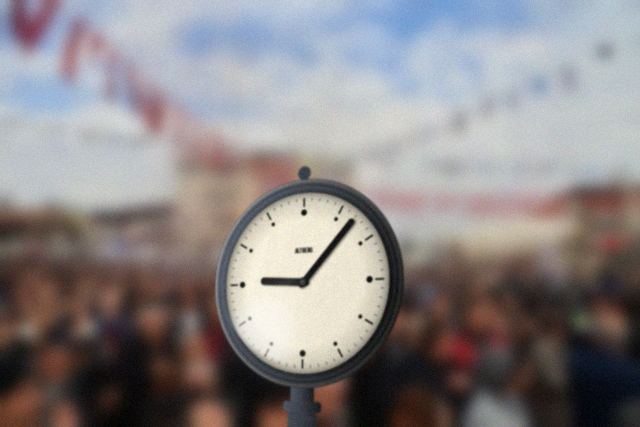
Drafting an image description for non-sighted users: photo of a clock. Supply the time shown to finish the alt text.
9:07
